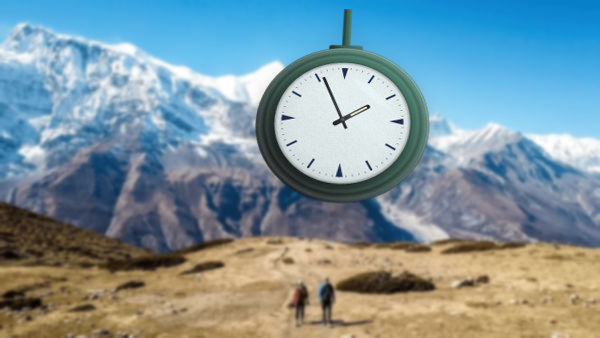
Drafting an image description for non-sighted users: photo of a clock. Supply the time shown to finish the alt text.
1:56
